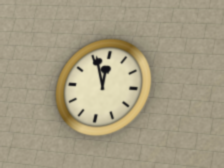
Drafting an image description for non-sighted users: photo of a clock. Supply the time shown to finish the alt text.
11:56
